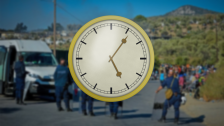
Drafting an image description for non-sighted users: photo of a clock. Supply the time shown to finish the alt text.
5:06
